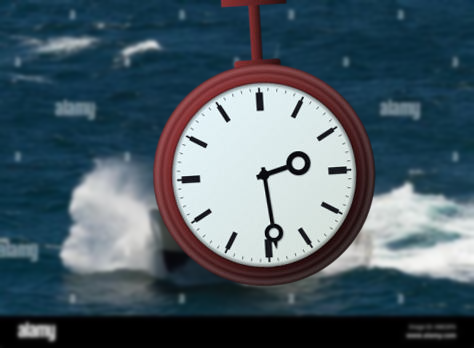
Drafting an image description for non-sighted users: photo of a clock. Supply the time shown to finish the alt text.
2:29
